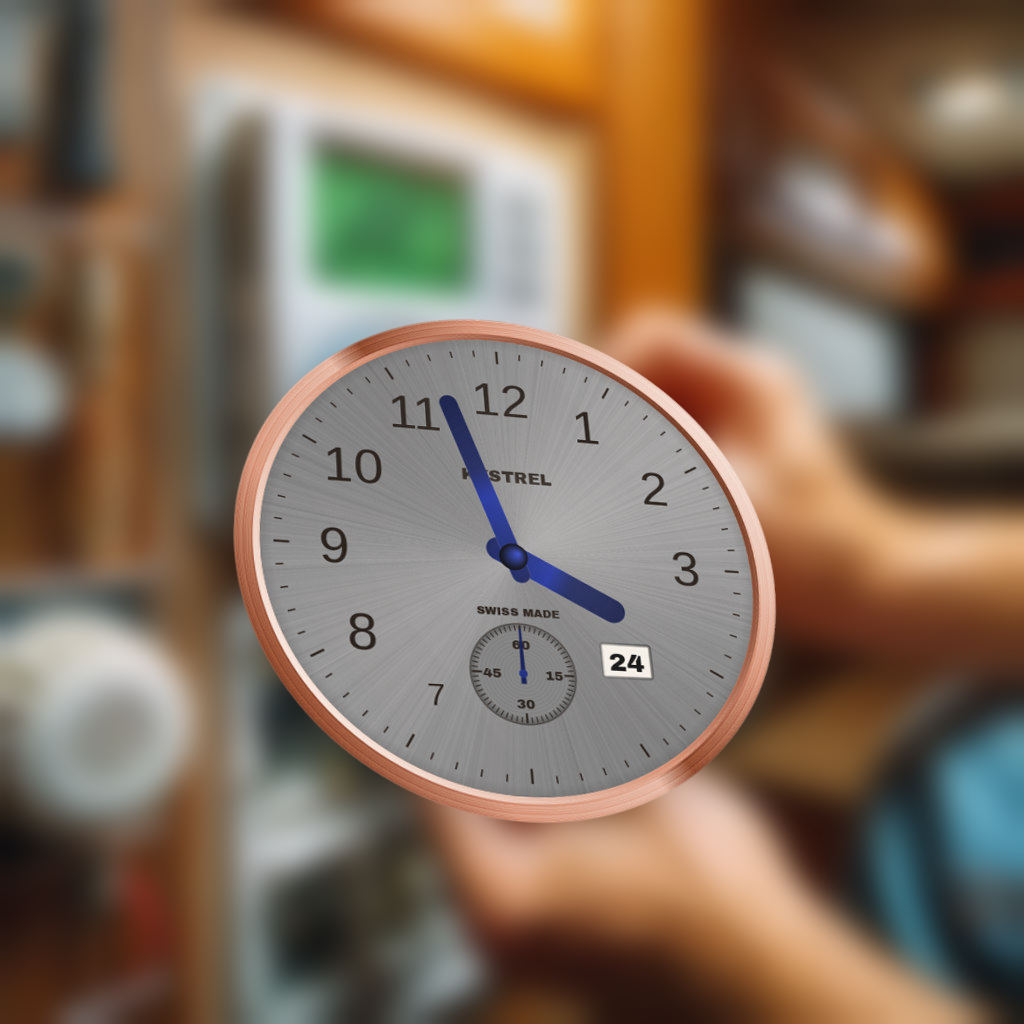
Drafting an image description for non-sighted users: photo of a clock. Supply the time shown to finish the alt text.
3:57:00
